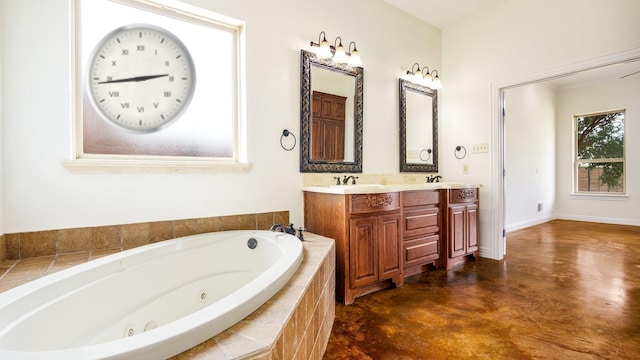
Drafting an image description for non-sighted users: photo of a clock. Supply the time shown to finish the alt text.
2:44
